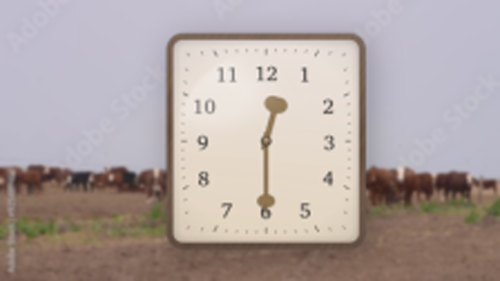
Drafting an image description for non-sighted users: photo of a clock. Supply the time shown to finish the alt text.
12:30
